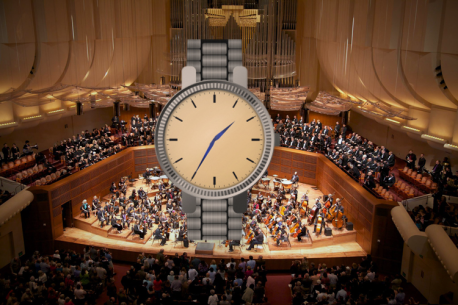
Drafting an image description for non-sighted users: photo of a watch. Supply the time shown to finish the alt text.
1:35
